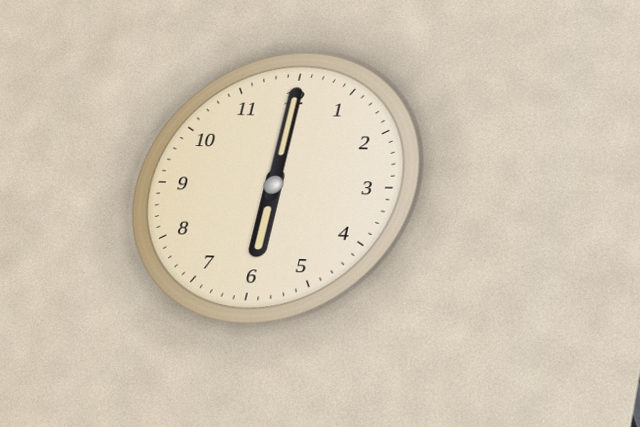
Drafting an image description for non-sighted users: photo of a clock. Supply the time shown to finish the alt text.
6:00
